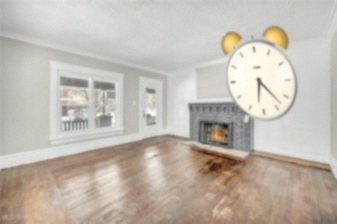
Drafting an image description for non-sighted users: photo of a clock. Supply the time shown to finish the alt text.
6:23
